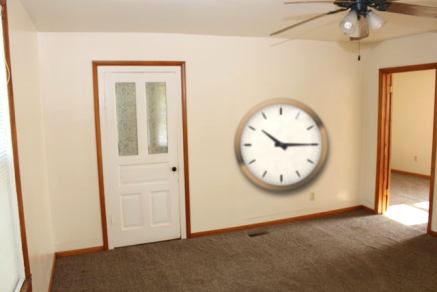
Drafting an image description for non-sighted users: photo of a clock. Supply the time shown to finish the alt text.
10:15
